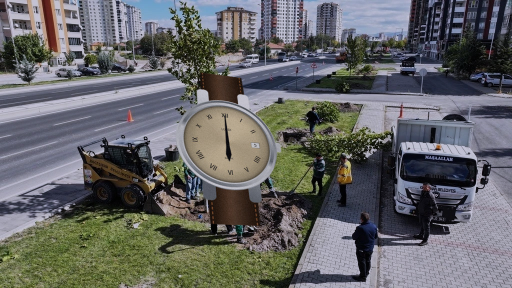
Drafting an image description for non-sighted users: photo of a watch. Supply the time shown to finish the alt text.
6:00
